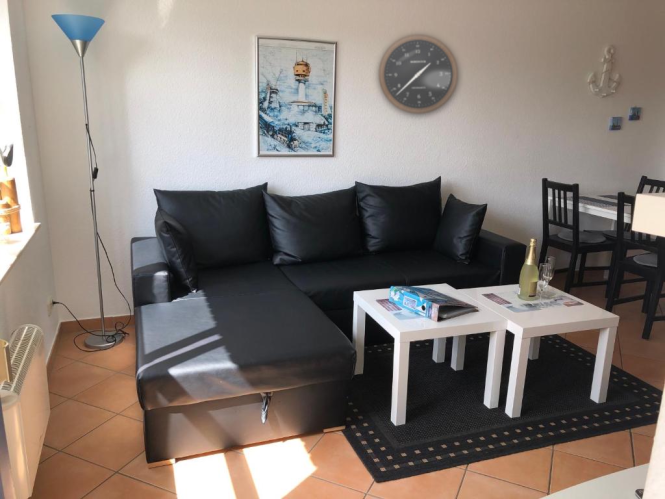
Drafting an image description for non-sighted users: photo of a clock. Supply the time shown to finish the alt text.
1:38
